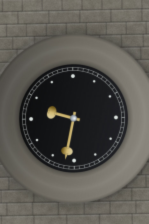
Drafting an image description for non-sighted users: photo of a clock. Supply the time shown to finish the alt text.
9:32
